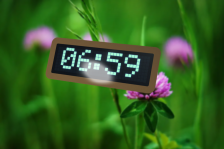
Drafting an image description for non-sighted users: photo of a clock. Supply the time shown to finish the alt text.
6:59
